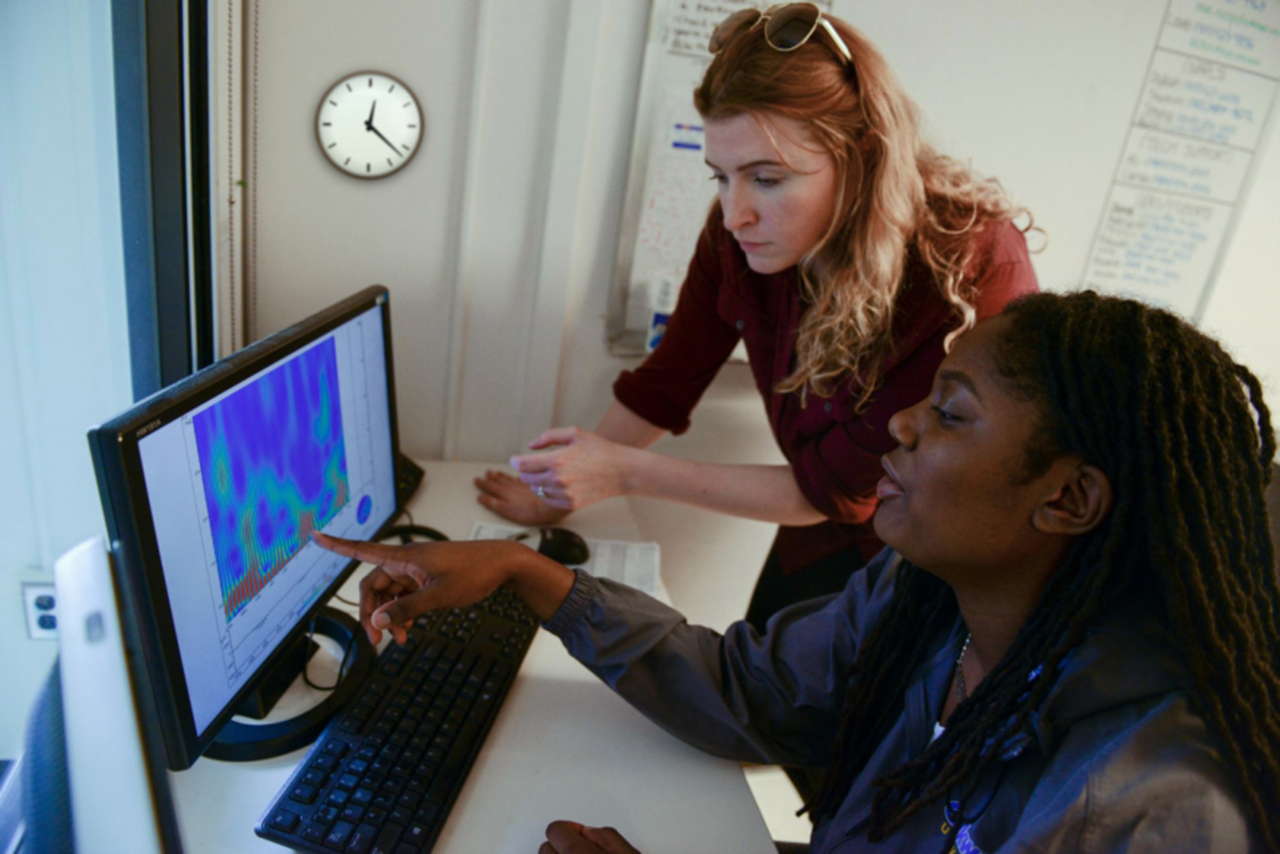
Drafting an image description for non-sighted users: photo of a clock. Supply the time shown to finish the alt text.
12:22
